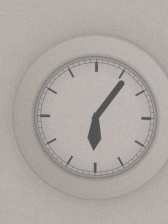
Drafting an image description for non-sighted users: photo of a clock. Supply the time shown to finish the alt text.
6:06
